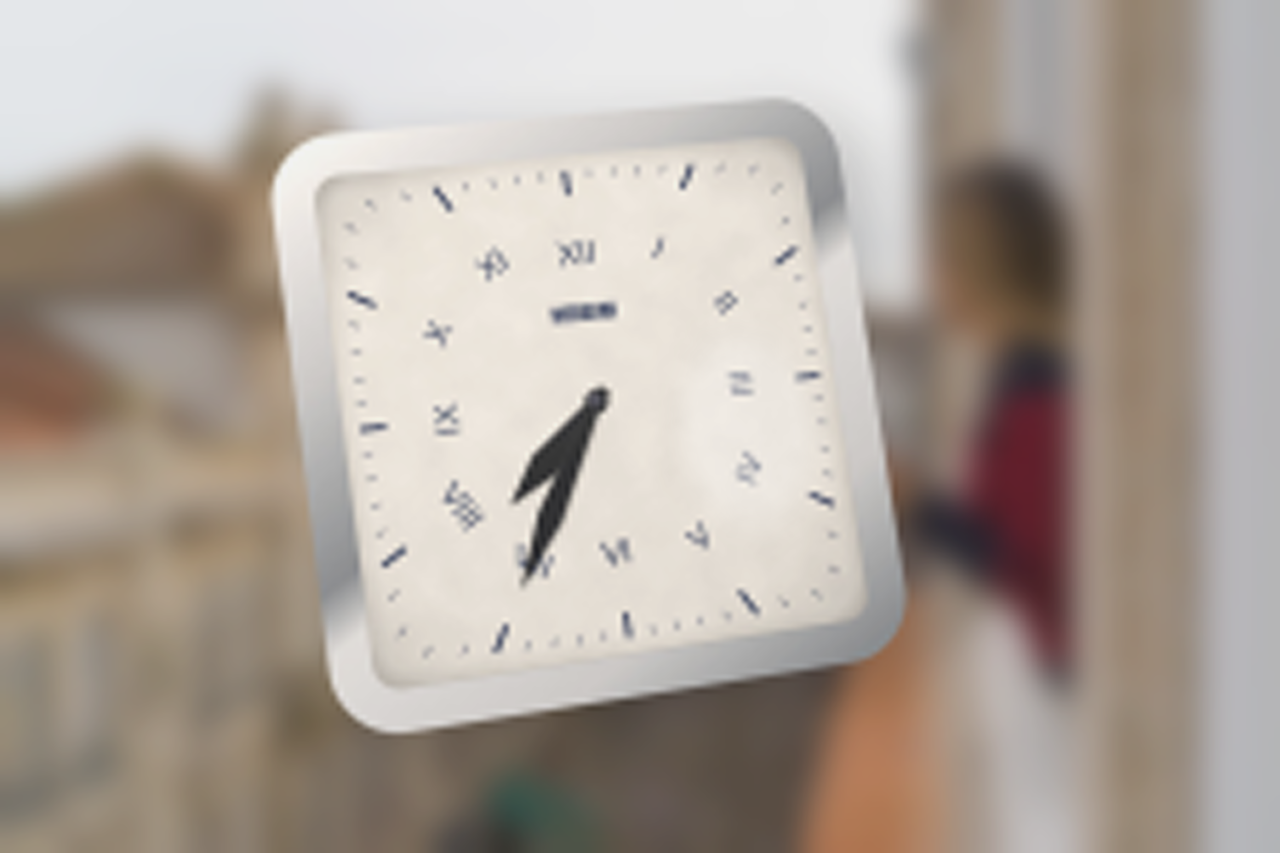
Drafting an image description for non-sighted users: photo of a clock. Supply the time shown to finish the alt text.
7:35
